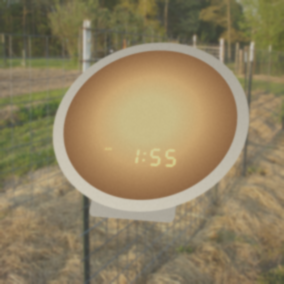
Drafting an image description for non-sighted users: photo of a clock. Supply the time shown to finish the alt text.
1:55
